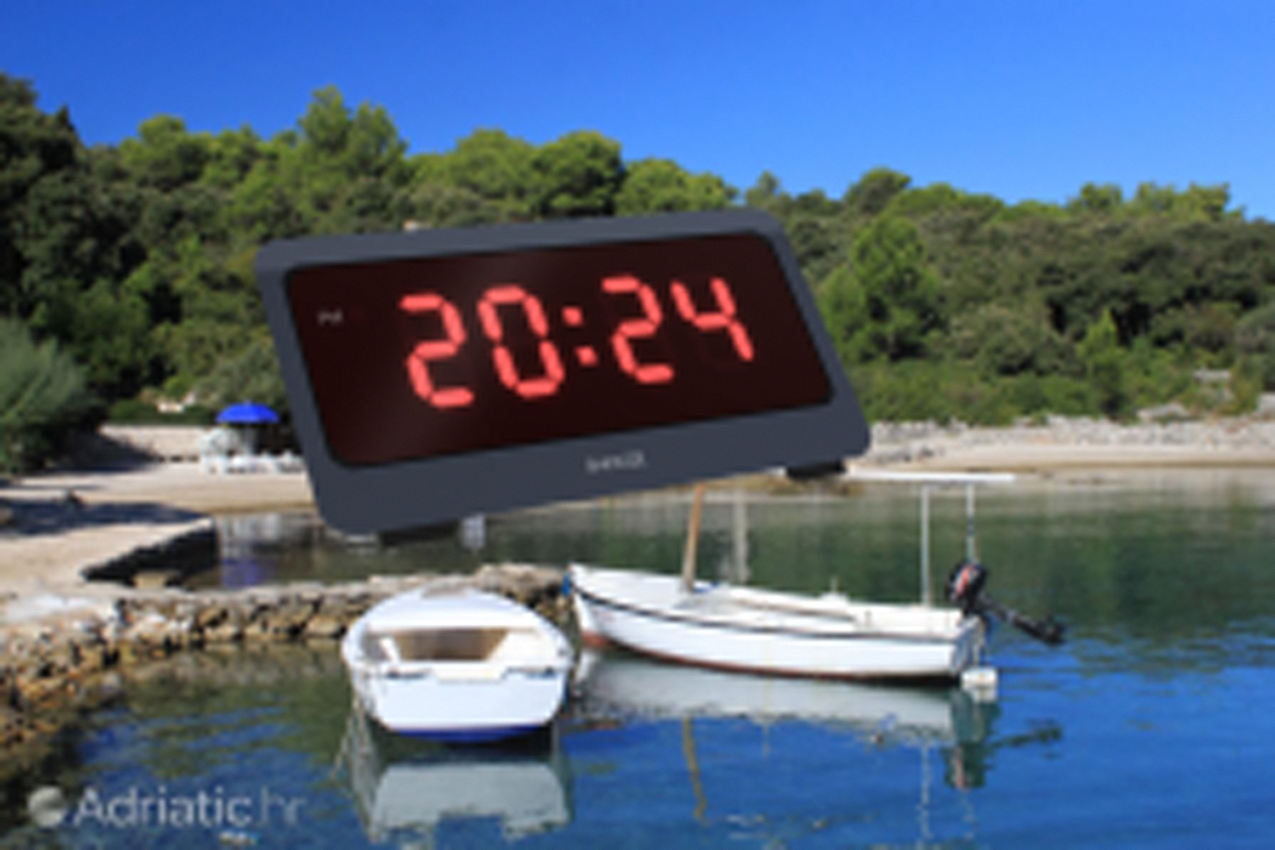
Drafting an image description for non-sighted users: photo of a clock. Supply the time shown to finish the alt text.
20:24
